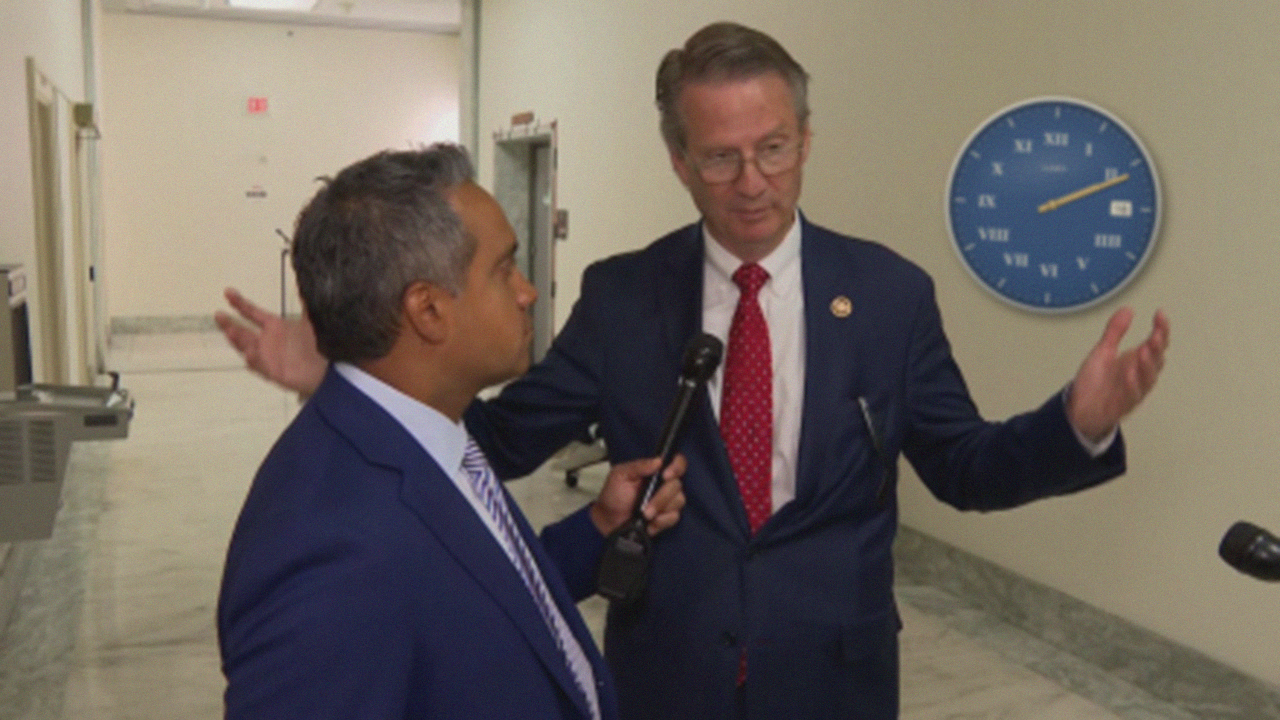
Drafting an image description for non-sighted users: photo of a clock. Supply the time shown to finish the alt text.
2:11
